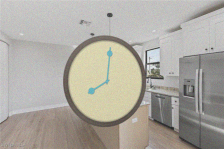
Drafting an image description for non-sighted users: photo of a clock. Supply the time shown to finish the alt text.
8:01
